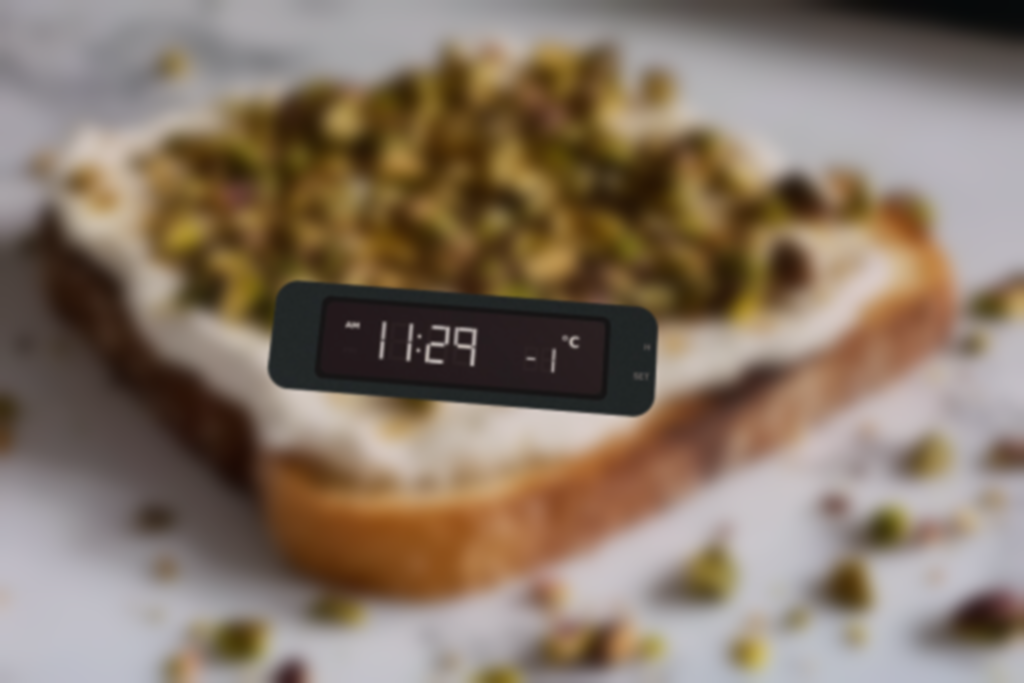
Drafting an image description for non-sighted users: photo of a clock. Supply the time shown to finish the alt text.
11:29
